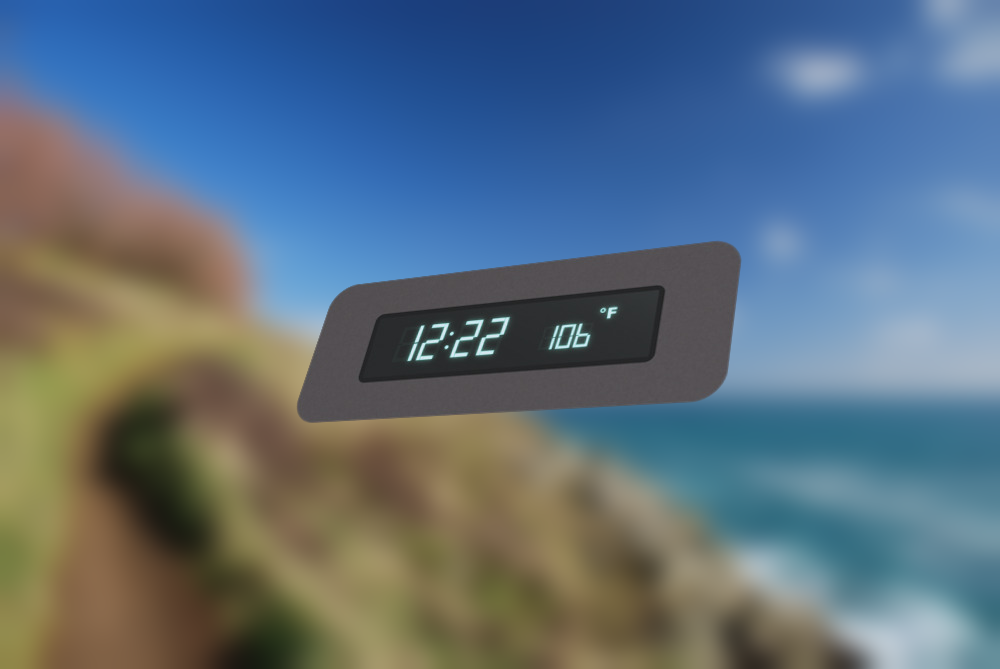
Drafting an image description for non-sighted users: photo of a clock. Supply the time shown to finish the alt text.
12:22
